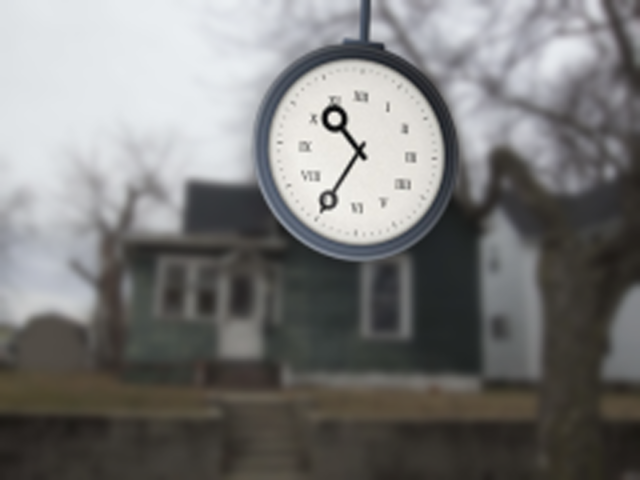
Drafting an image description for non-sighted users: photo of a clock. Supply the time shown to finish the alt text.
10:35
